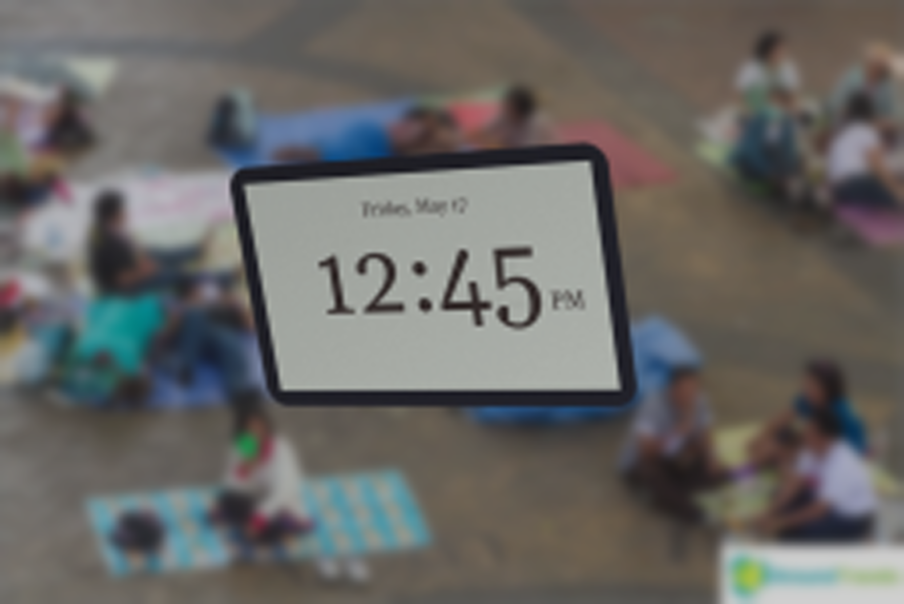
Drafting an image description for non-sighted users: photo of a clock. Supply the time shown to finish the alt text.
12:45
